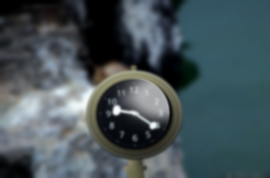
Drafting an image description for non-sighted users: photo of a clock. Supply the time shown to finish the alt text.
9:21
